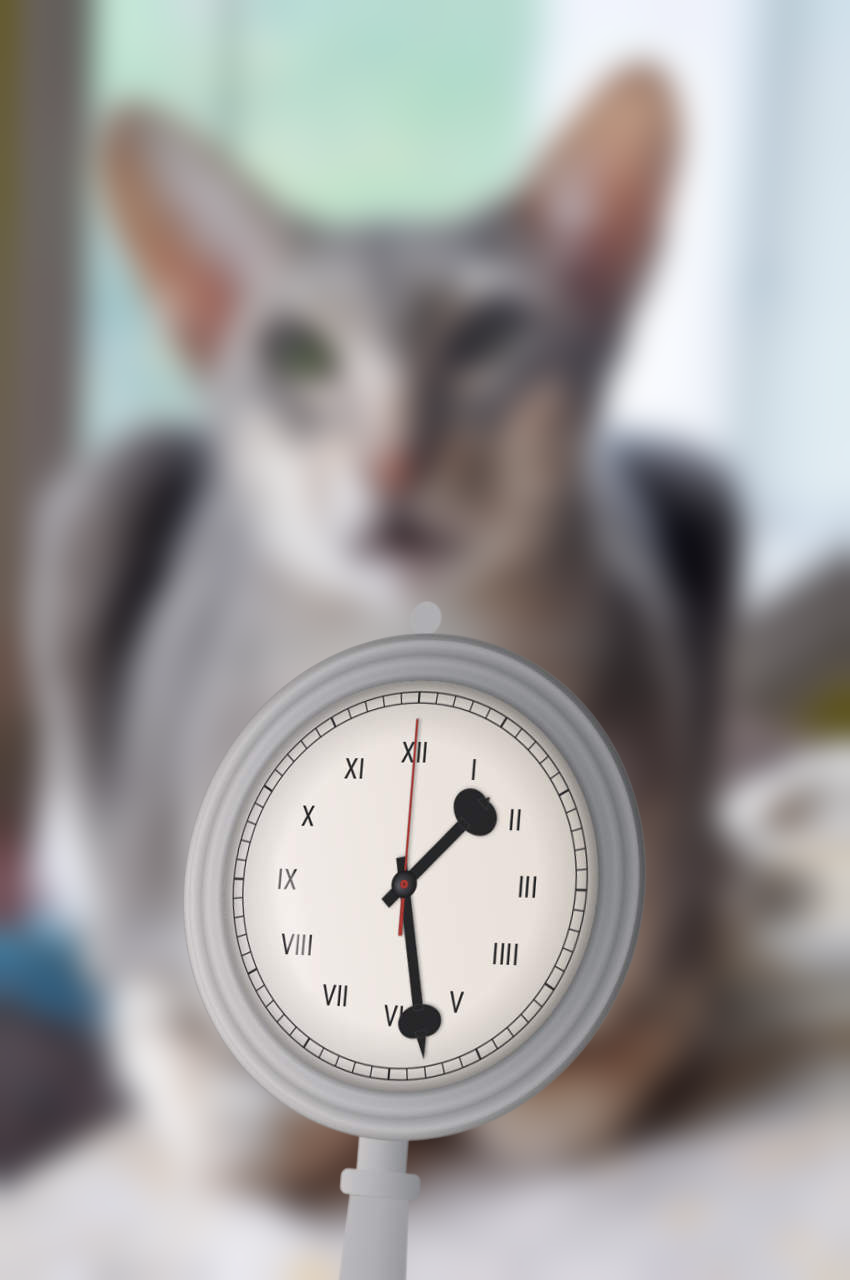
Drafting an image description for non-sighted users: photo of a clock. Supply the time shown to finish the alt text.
1:28:00
